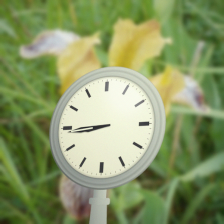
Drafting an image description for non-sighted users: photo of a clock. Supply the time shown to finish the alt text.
8:44
